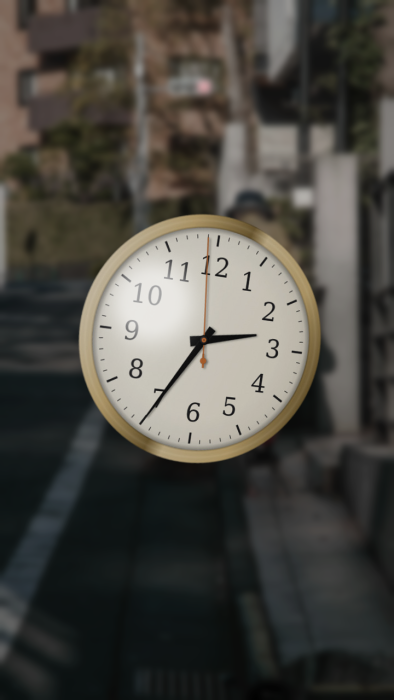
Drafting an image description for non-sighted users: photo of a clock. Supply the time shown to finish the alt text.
2:34:59
